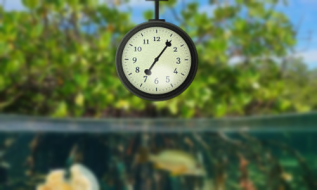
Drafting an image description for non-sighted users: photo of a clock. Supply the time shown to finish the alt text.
7:06
